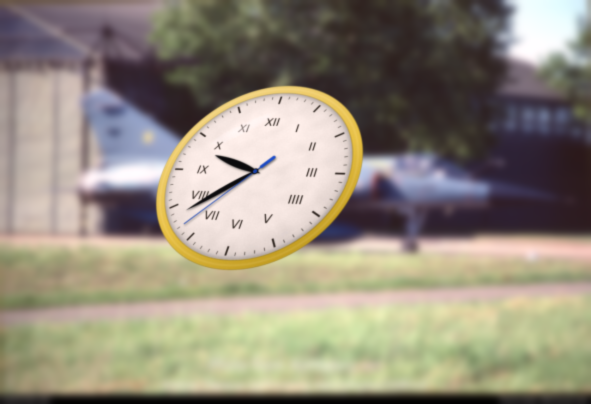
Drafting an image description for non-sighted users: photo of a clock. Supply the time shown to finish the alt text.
9:38:37
